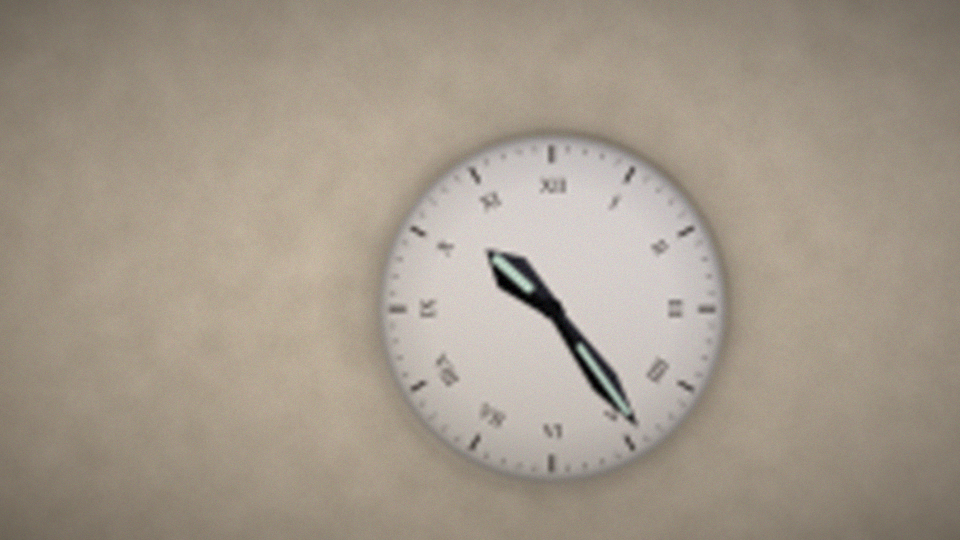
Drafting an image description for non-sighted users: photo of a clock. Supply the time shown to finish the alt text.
10:24
